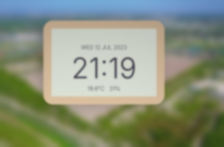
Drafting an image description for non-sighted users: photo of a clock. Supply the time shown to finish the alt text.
21:19
